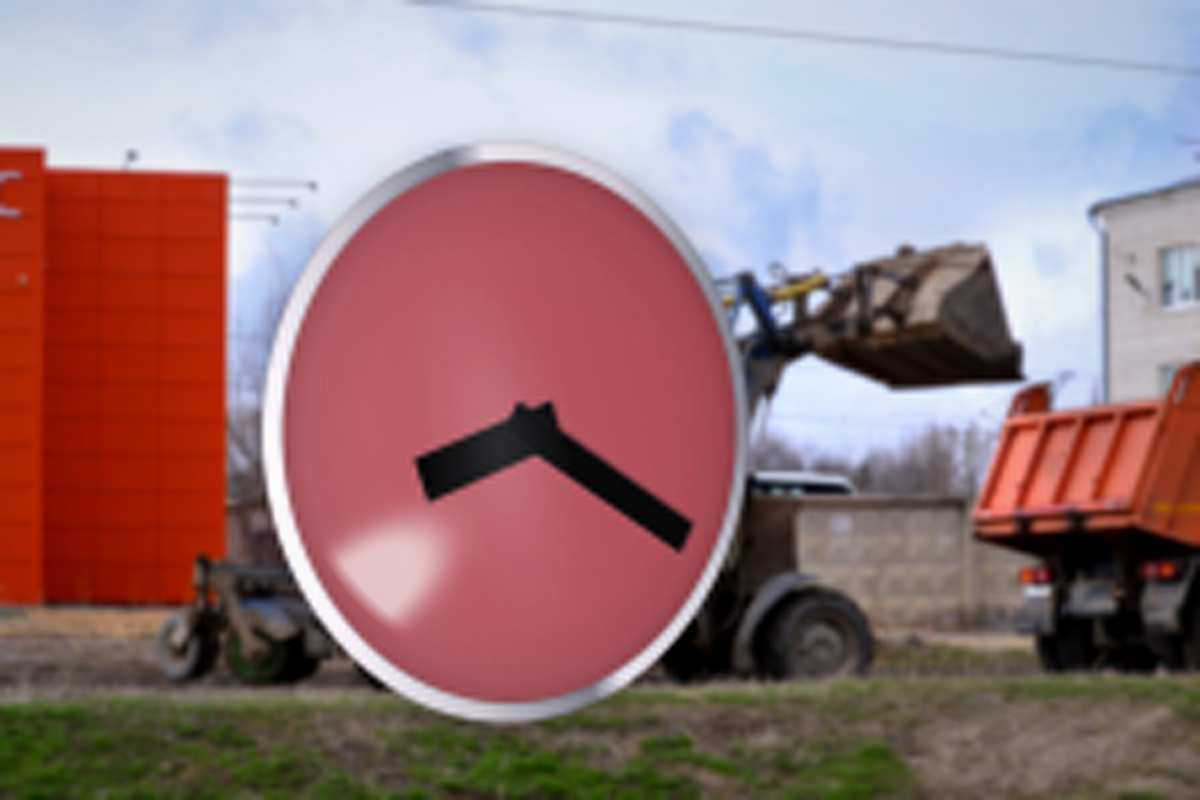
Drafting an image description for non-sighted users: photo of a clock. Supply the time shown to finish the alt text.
8:20
